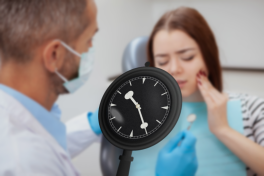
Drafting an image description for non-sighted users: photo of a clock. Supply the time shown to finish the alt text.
10:25
